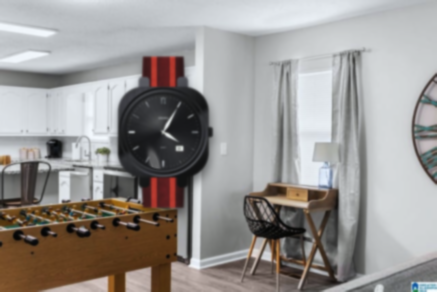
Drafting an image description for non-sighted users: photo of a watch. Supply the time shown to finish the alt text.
4:05
